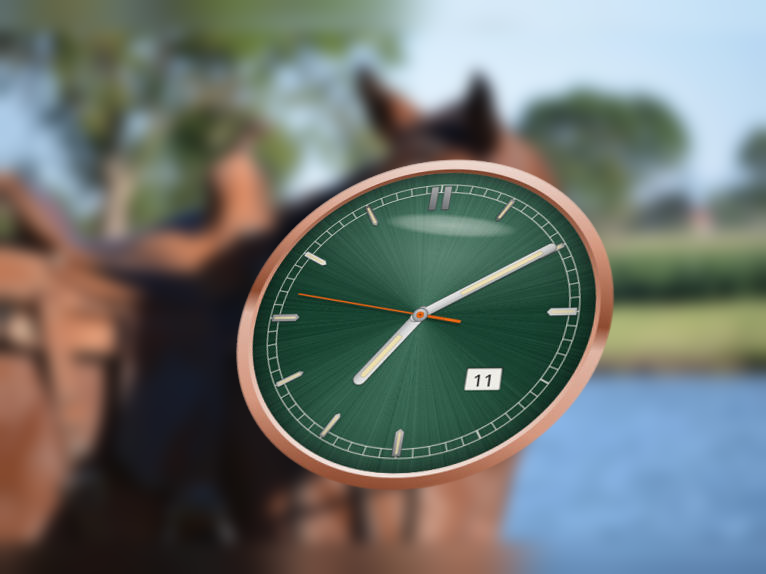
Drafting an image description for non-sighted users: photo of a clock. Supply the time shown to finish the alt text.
7:09:47
